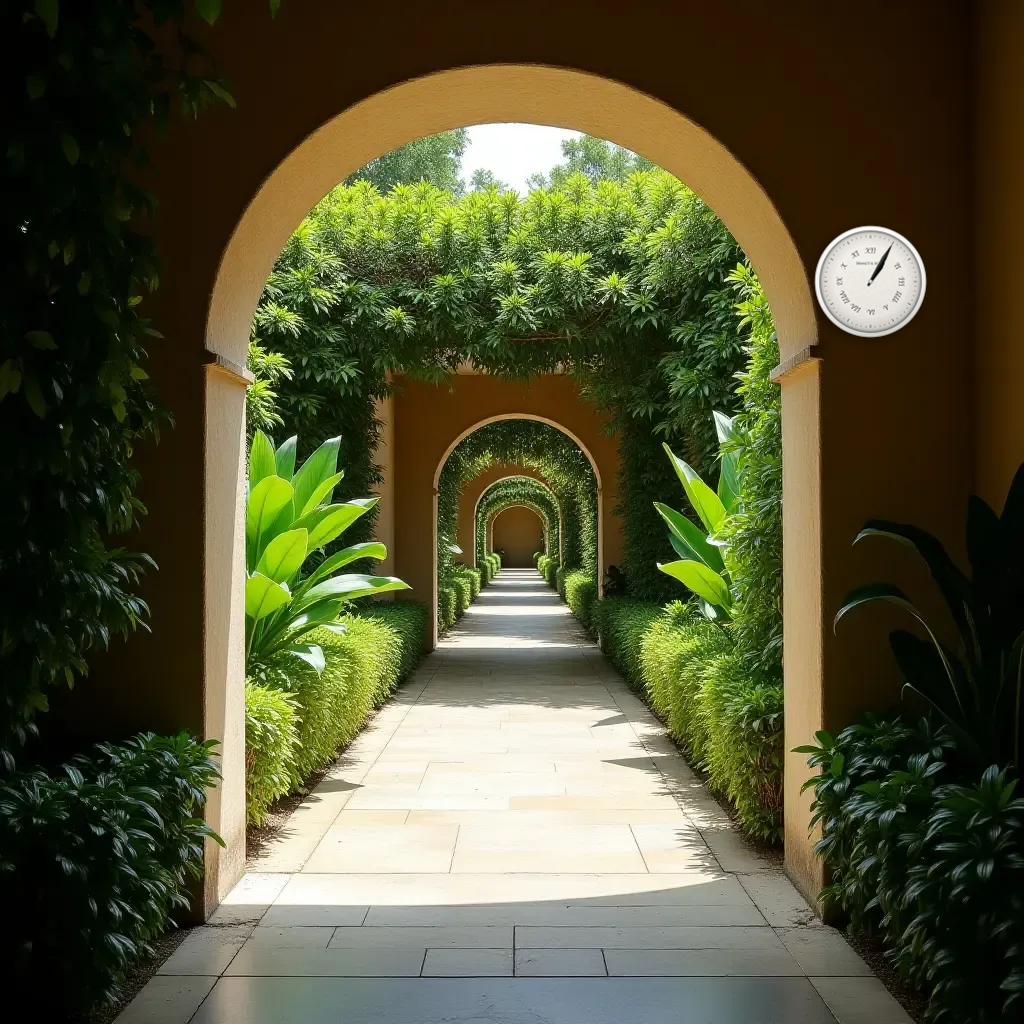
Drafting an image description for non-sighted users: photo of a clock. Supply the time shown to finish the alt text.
1:05
